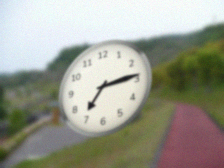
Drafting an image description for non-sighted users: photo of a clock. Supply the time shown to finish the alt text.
7:14
